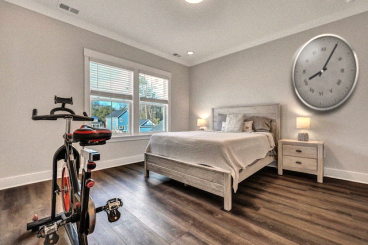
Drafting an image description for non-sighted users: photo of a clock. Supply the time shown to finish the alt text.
8:05
